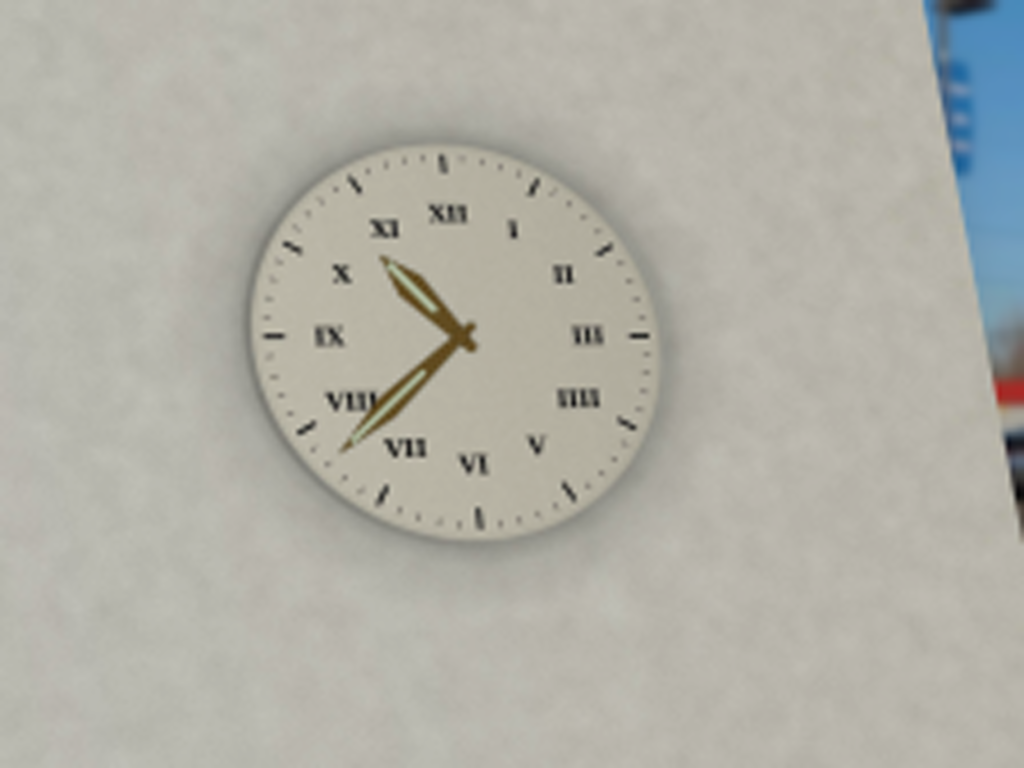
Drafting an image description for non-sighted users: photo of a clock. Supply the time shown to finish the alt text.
10:38
